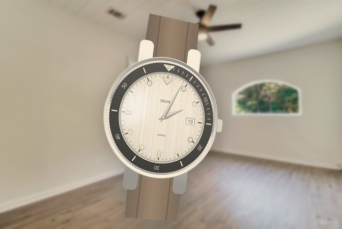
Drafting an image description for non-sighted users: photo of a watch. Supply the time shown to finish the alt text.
2:04
